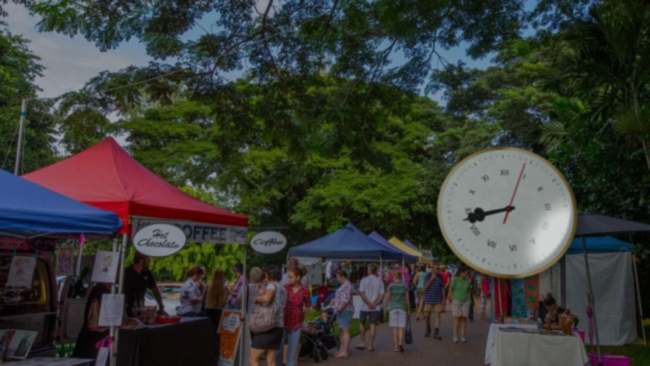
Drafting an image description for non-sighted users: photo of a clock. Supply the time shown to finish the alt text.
8:43:04
